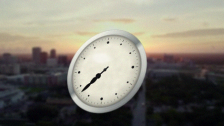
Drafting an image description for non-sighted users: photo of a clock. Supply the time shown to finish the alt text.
7:38
